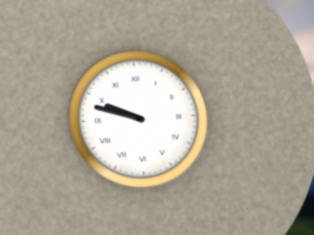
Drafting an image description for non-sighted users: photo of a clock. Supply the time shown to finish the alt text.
9:48
